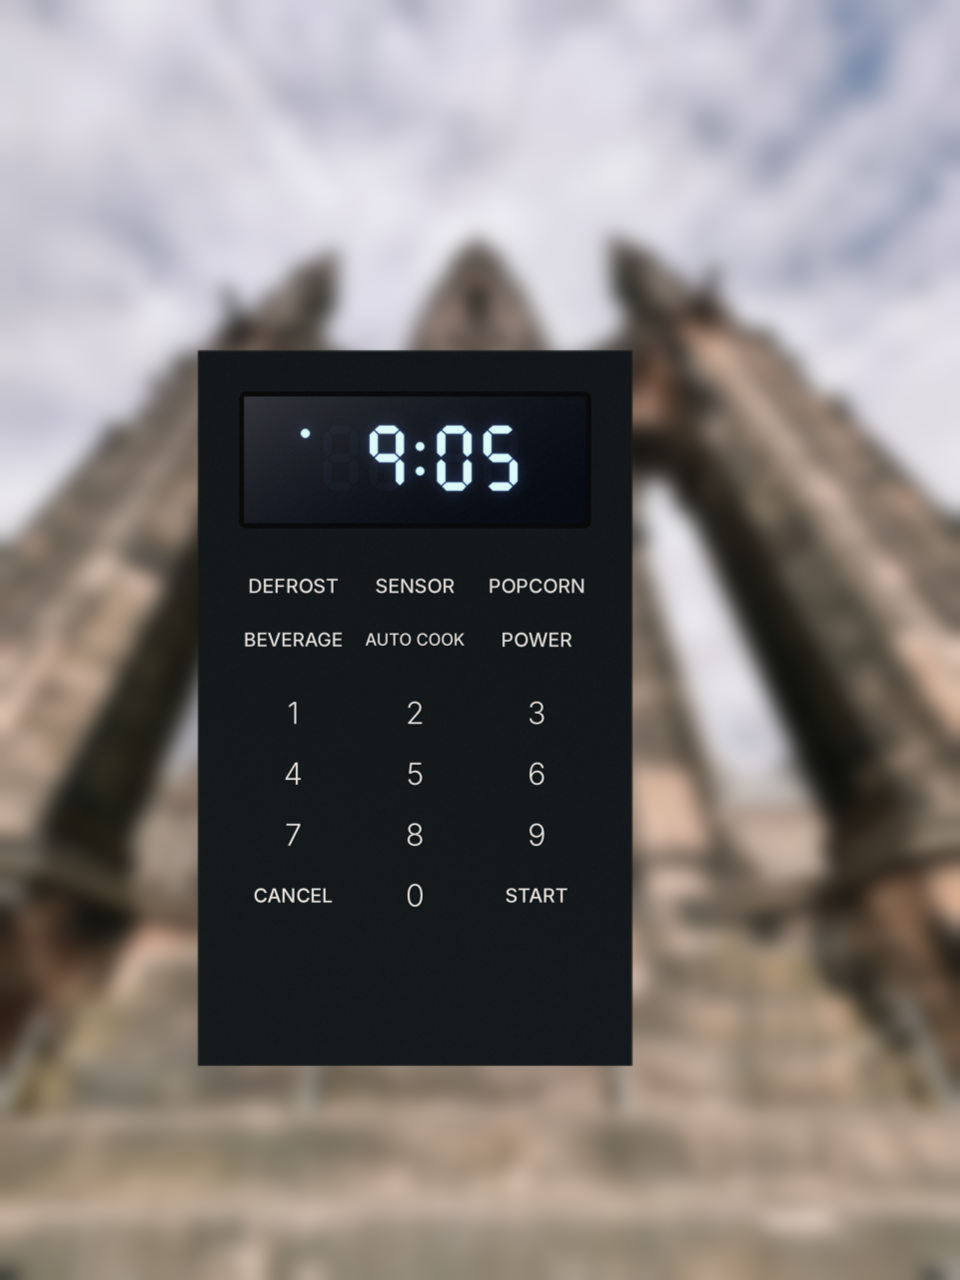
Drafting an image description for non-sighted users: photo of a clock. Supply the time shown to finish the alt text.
9:05
